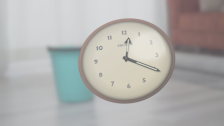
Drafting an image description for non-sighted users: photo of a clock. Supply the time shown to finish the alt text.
12:20
